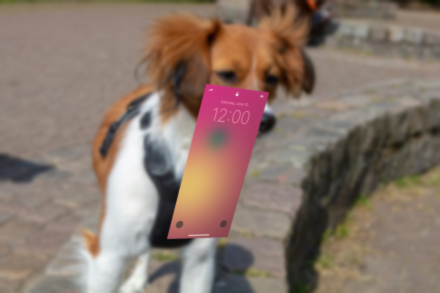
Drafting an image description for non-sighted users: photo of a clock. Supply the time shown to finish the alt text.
12:00
